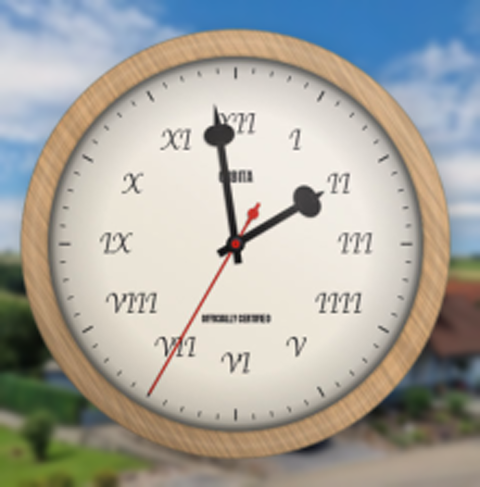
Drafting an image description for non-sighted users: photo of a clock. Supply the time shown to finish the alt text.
1:58:35
